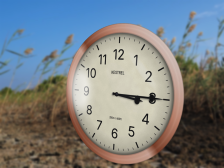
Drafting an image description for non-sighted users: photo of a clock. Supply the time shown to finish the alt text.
3:15
